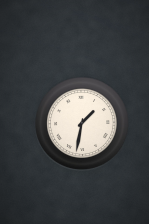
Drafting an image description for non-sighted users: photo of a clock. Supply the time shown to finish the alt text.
1:32
